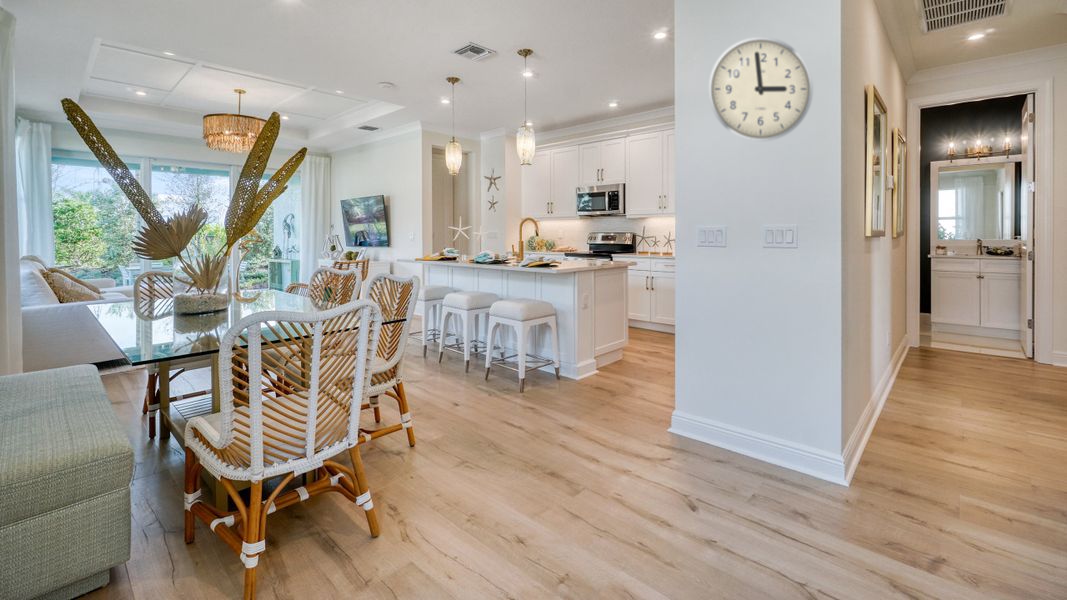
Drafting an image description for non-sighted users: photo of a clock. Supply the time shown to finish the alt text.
2:59
